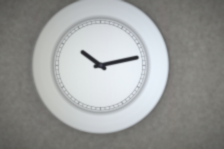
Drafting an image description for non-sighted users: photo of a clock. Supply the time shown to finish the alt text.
10:13
